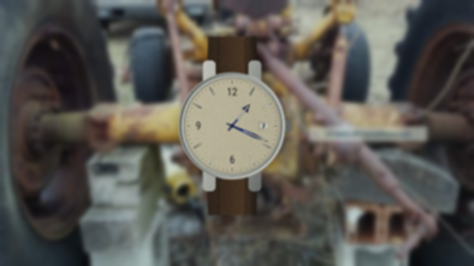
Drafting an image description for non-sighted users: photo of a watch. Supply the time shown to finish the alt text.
1:19
